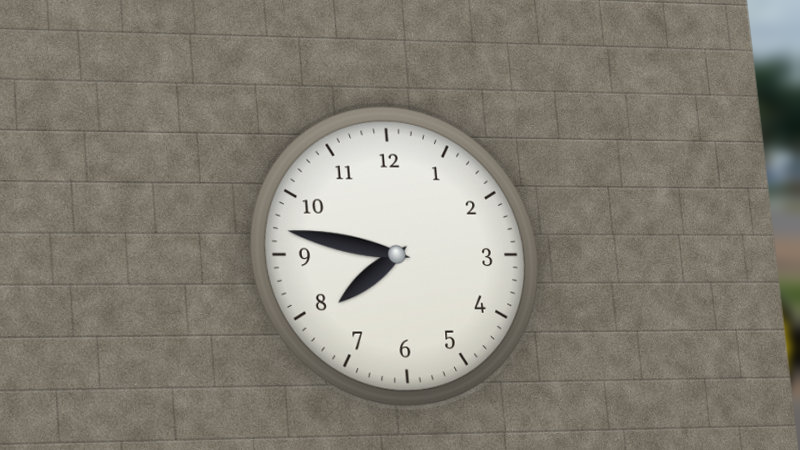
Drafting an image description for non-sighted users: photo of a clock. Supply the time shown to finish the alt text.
7:47
